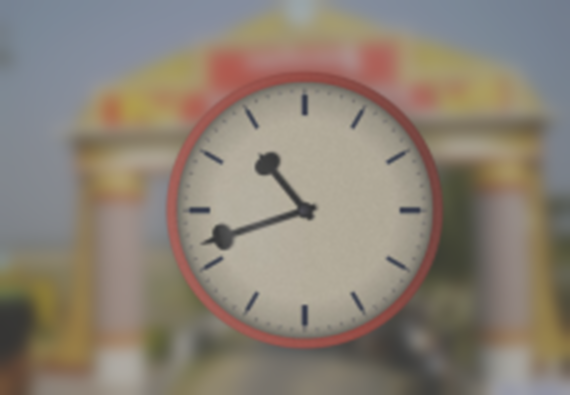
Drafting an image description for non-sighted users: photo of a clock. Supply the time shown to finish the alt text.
10:42
